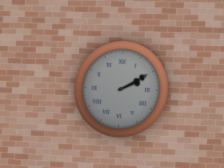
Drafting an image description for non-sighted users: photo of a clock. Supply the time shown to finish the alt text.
2:10
